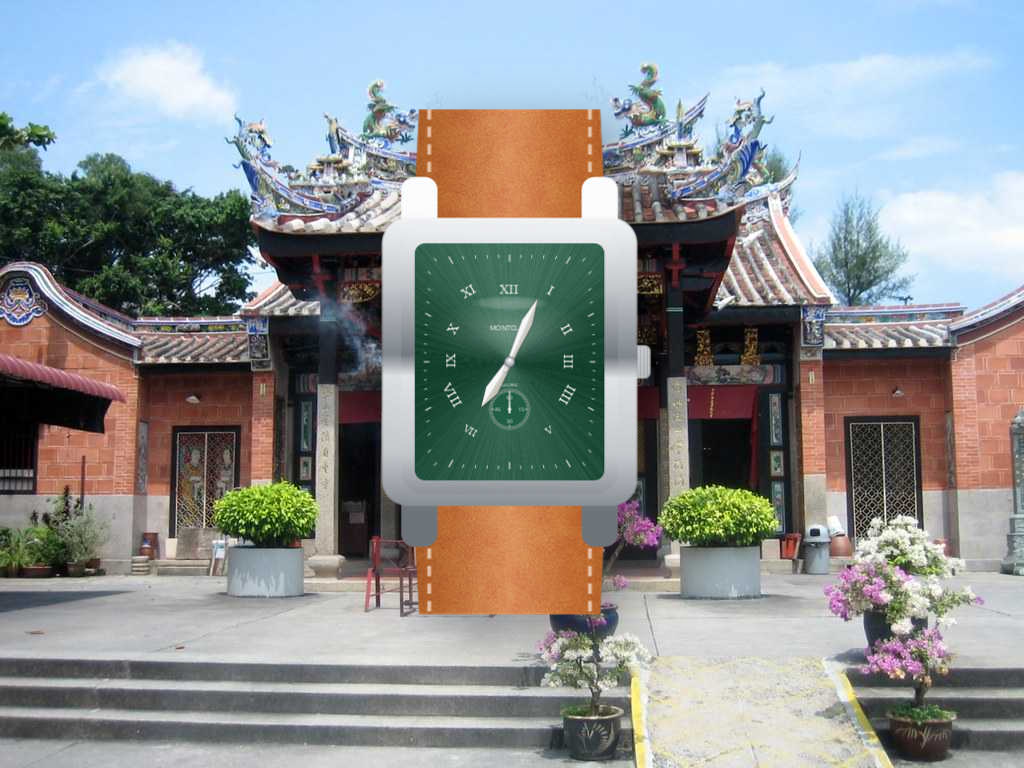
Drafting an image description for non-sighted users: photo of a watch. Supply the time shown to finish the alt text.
7:04
